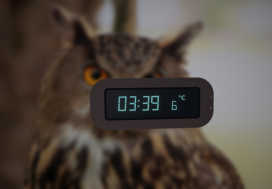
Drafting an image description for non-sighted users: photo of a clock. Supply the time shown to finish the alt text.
3:39
